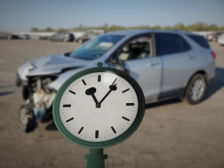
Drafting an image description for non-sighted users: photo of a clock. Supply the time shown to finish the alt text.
11:06
